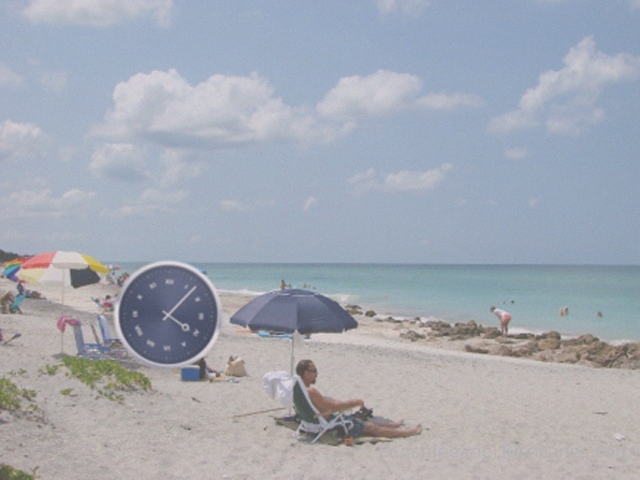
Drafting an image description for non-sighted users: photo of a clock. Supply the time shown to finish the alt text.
4:07
